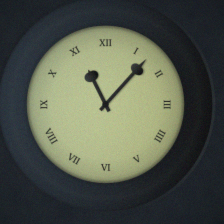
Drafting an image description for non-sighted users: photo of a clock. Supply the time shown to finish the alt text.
11:07
